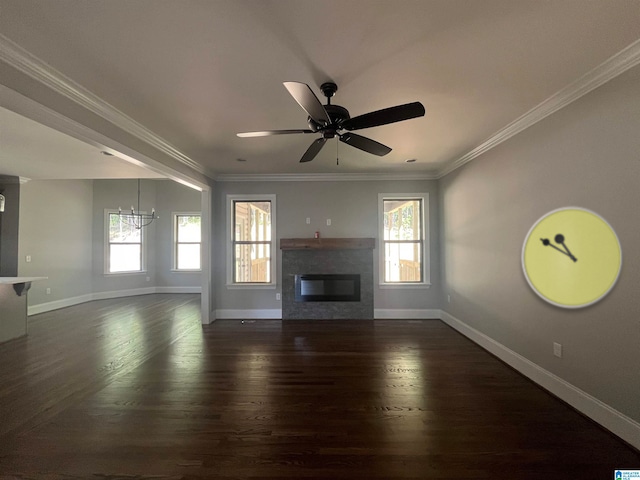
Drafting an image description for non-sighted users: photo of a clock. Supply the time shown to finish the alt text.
10:50
